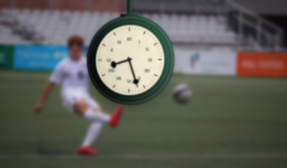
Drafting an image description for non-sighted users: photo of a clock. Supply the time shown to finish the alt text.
8:27
